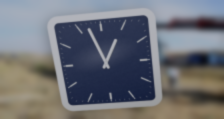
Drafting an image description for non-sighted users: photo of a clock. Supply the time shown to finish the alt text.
12:57
